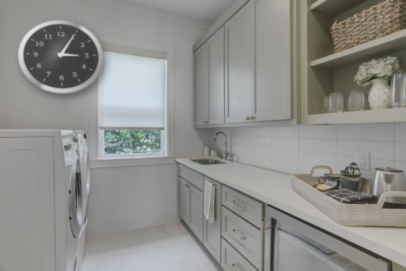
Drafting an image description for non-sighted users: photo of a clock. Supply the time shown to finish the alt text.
3:05
